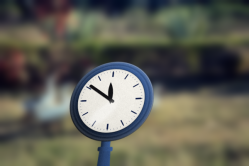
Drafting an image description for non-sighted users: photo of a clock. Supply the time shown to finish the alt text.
11:51
